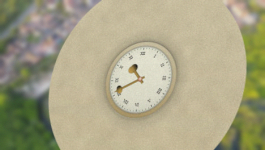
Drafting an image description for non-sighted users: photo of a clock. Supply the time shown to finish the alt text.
10:41
